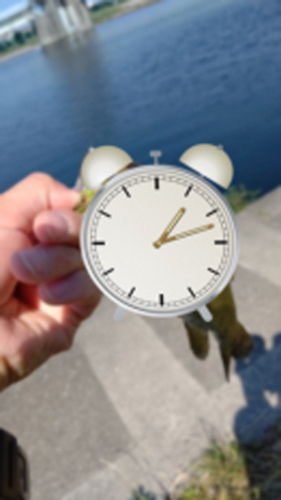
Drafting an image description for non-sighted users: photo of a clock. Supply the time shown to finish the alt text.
1:12
